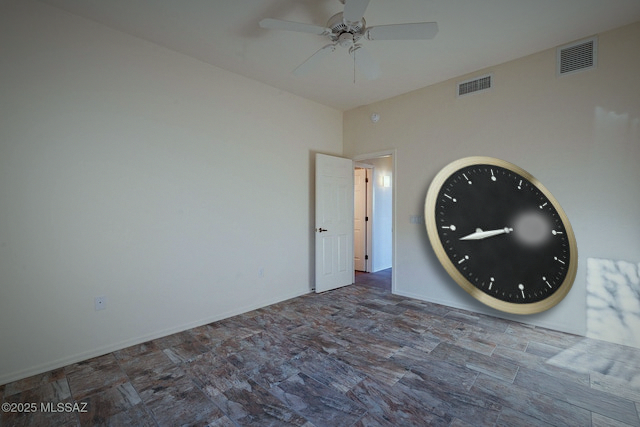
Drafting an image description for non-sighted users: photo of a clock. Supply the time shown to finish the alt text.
8:43
